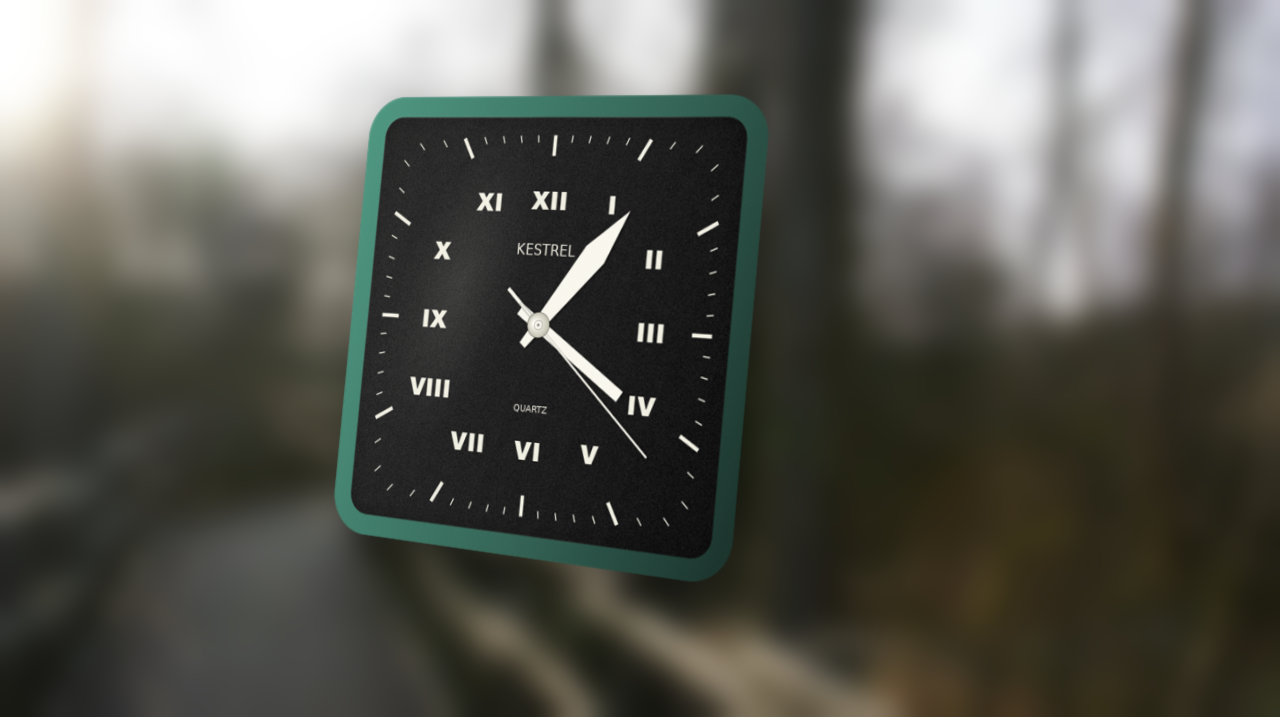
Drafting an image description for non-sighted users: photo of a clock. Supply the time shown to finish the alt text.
4:06:22
